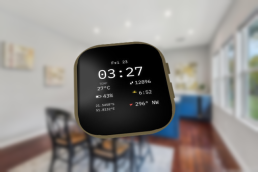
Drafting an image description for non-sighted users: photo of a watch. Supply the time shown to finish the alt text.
3:27
